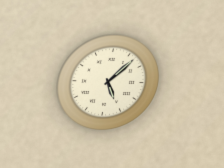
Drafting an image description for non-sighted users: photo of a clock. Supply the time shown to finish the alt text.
5:07
